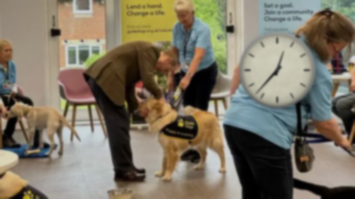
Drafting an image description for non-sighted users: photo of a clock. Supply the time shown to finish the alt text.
12:37
